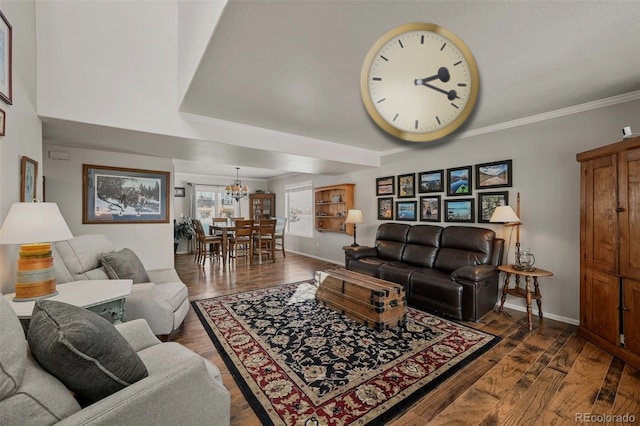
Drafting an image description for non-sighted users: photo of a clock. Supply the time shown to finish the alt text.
2:18
